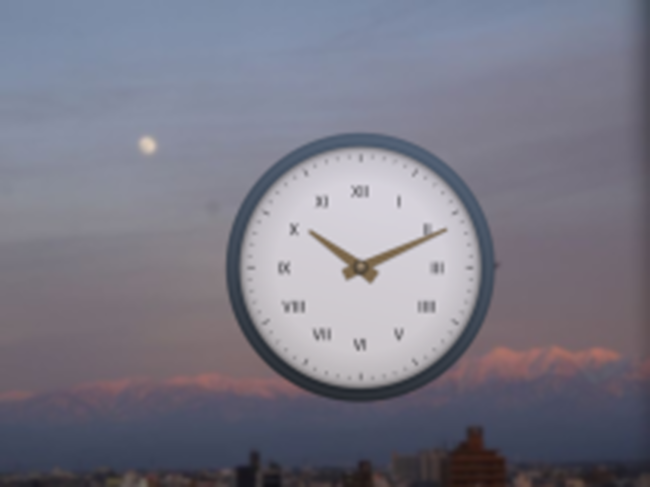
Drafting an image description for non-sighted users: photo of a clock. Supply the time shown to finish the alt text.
10:11
